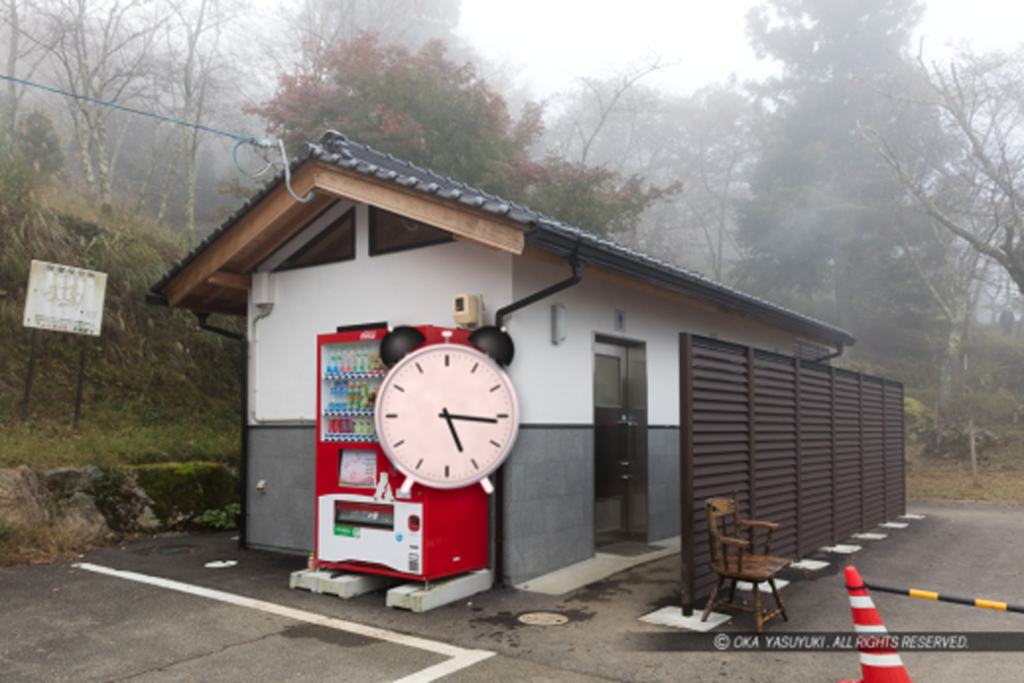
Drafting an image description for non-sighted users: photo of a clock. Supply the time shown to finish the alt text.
5:16
